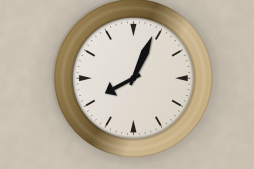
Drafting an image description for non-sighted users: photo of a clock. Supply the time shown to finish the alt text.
8:04
